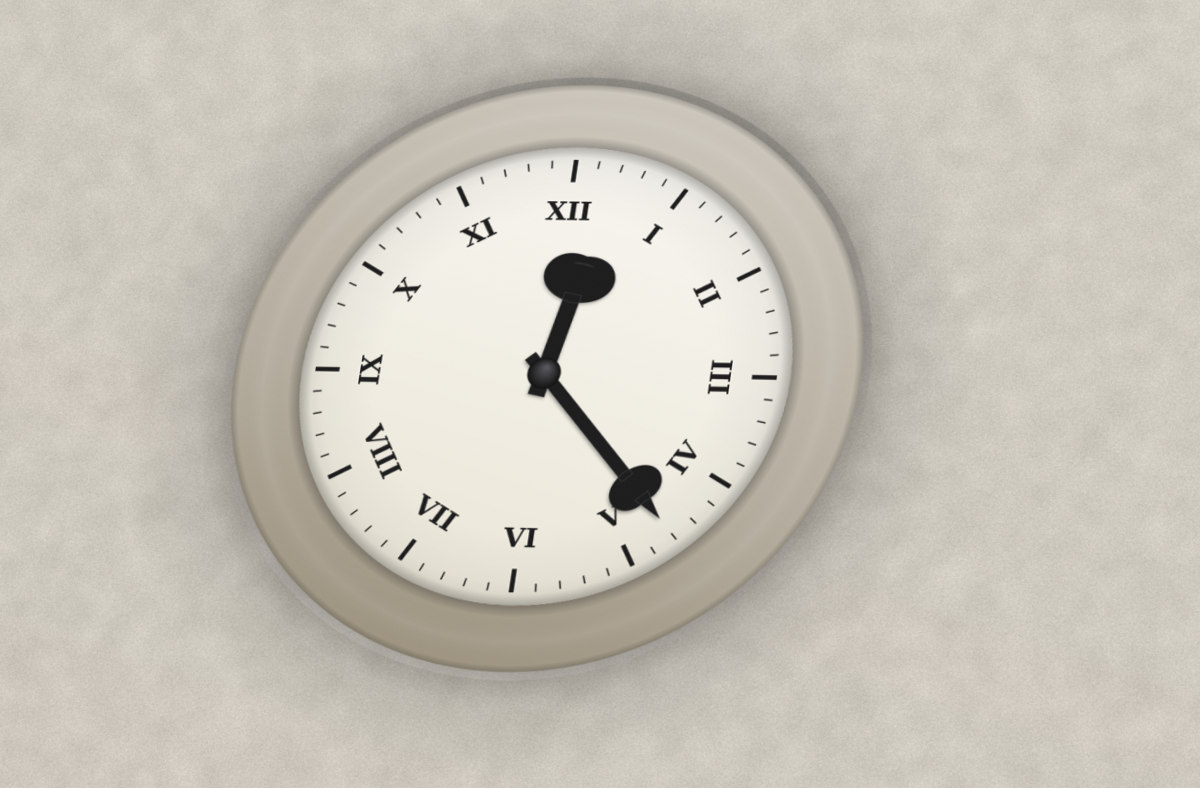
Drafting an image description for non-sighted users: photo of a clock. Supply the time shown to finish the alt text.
12:23
